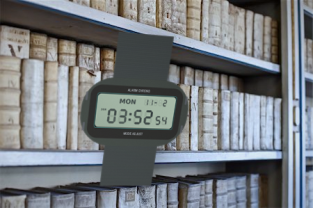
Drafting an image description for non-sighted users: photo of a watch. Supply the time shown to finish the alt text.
3:52:54
